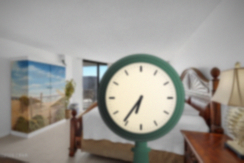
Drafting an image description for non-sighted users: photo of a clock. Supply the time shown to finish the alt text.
6:36
